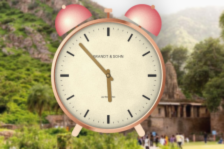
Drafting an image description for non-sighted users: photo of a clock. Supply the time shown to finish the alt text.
5:53
